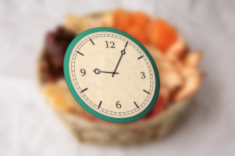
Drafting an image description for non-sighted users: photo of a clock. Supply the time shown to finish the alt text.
9:05
